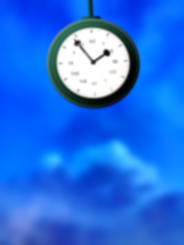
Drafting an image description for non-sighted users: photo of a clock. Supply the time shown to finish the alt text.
1:54
